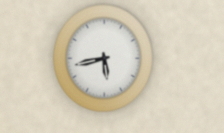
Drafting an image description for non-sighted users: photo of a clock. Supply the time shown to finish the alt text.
5:43
